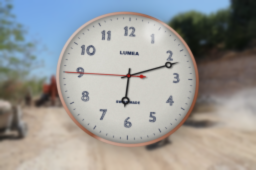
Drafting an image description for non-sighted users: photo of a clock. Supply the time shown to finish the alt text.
6:11:45
